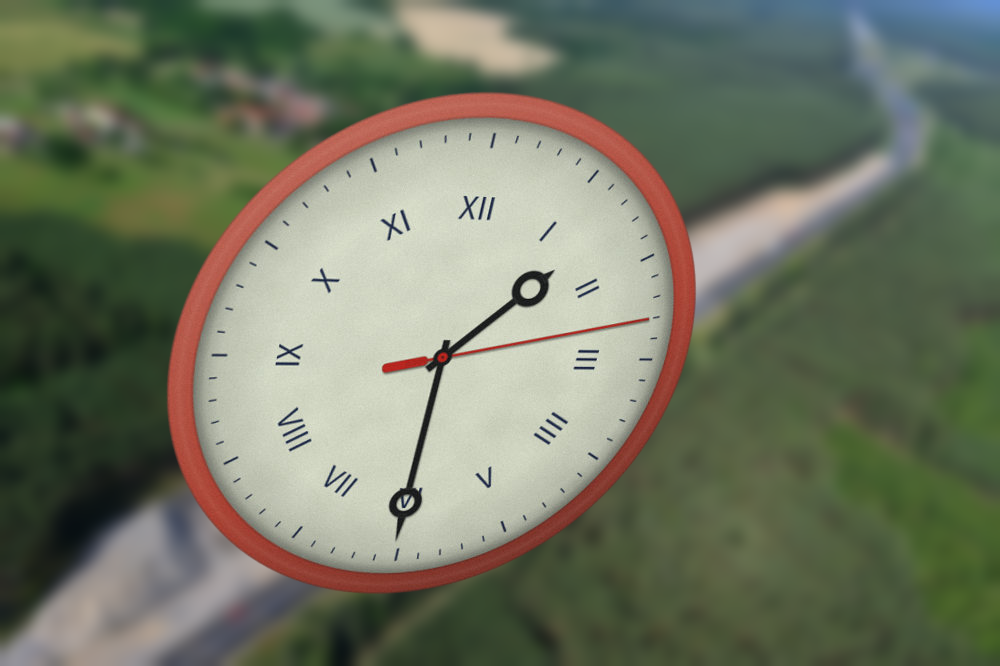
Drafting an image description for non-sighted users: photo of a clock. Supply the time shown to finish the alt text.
1:30:13
